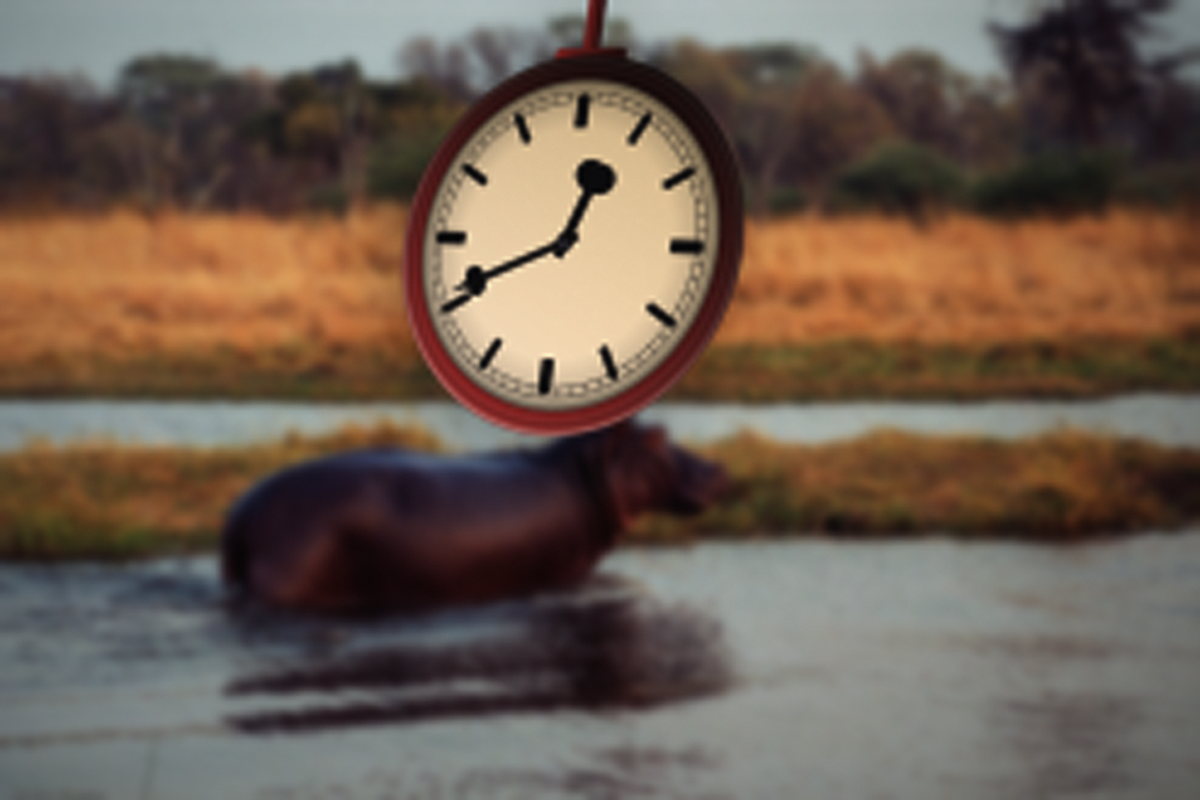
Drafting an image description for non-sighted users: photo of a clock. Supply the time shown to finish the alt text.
12:41
